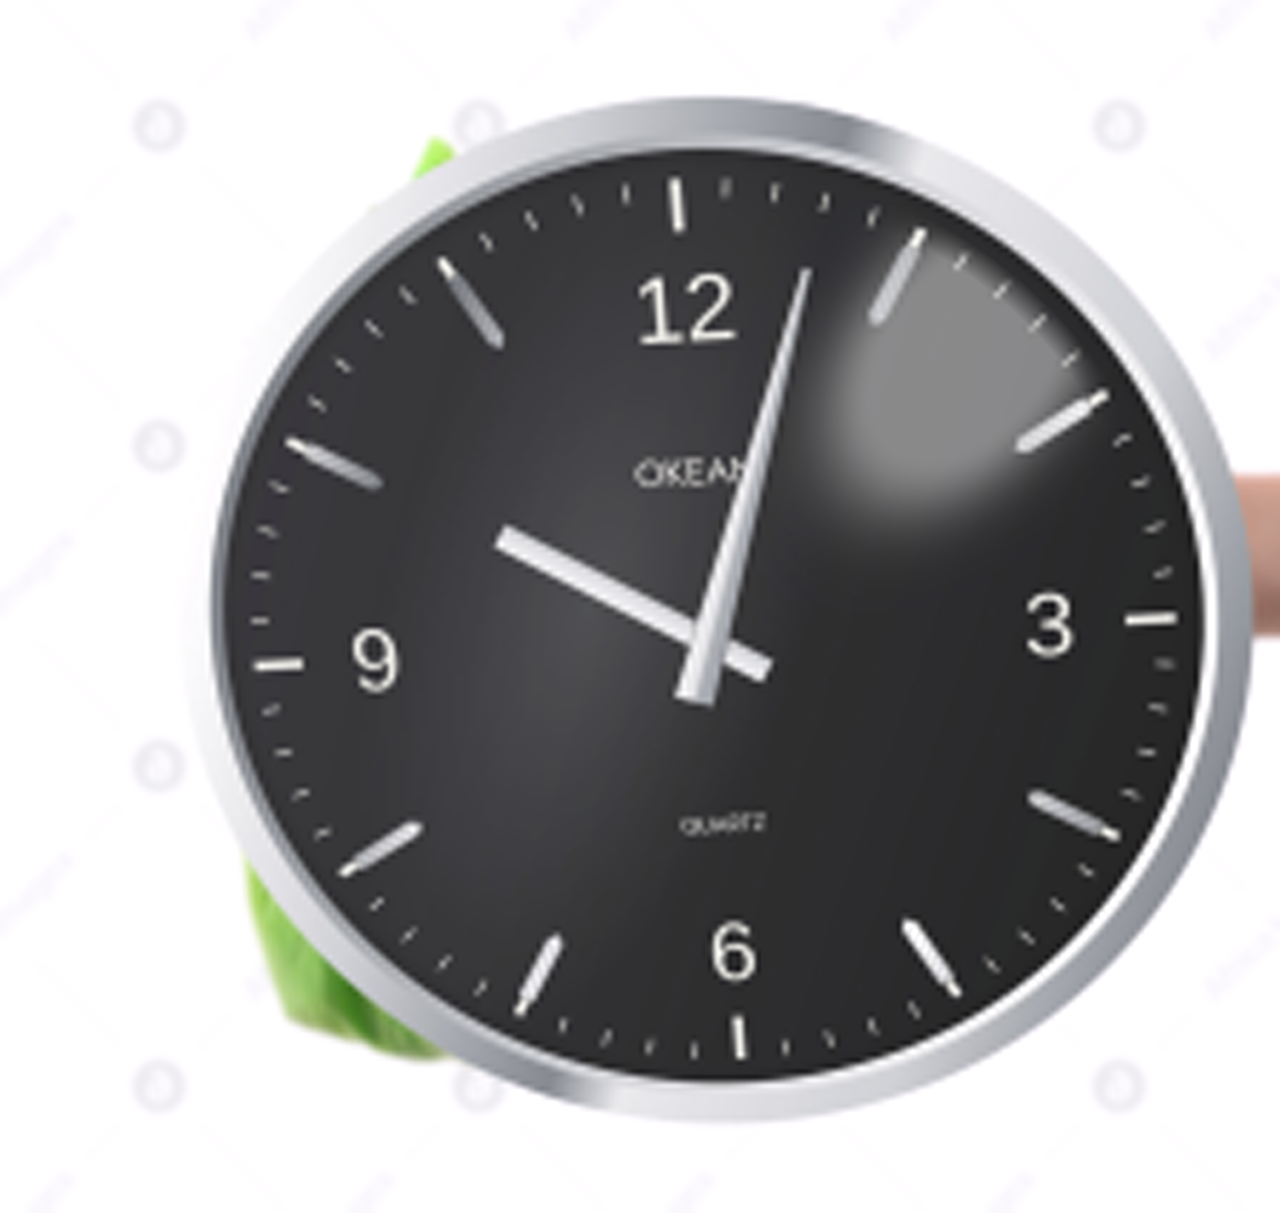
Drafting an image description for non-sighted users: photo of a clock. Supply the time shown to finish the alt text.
10:03
